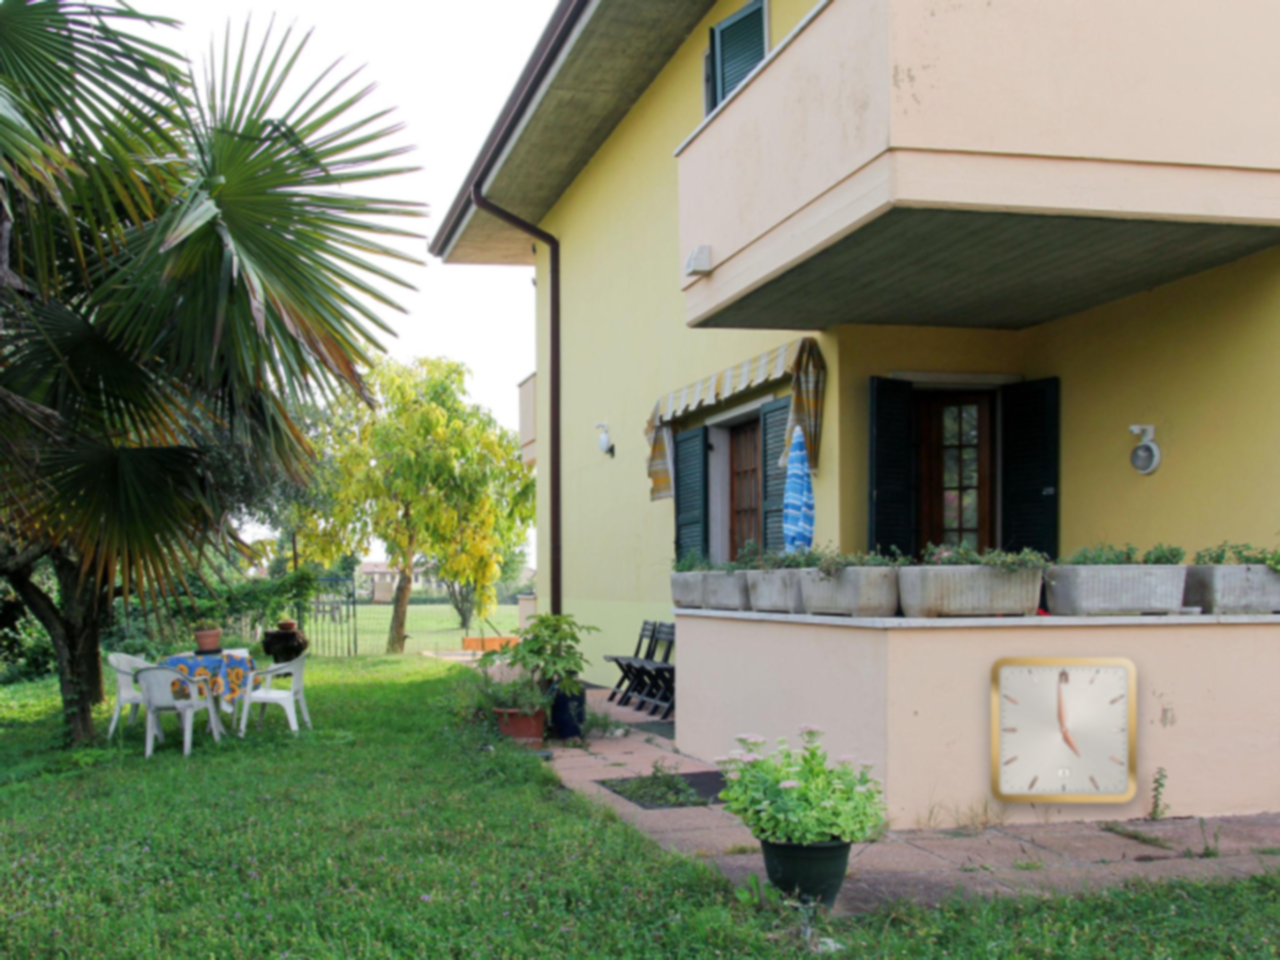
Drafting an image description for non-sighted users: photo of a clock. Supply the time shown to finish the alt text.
4:59
